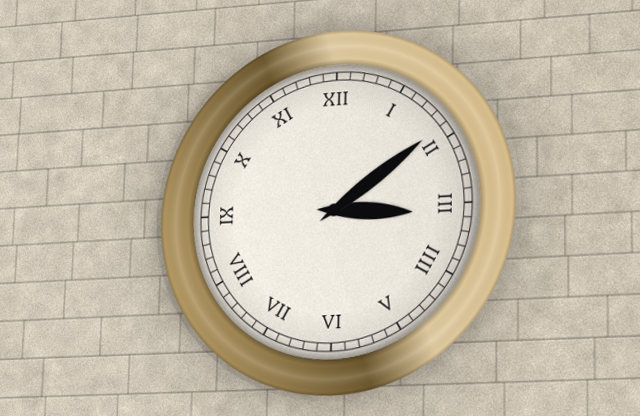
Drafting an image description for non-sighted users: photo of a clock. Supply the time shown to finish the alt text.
3:09
